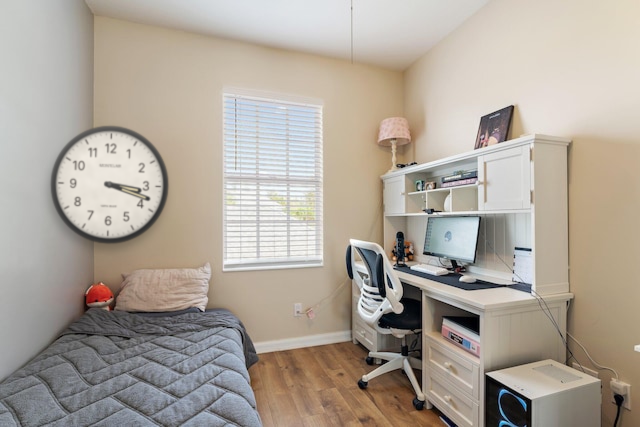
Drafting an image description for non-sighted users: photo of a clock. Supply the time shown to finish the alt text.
3:18
